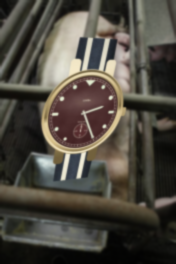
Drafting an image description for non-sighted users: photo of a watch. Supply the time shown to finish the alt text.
2:25
